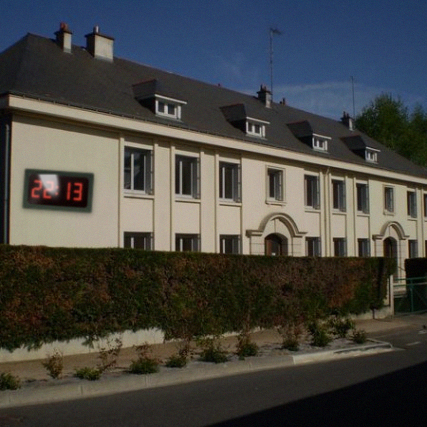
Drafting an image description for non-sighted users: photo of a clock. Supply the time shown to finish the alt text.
22:13
